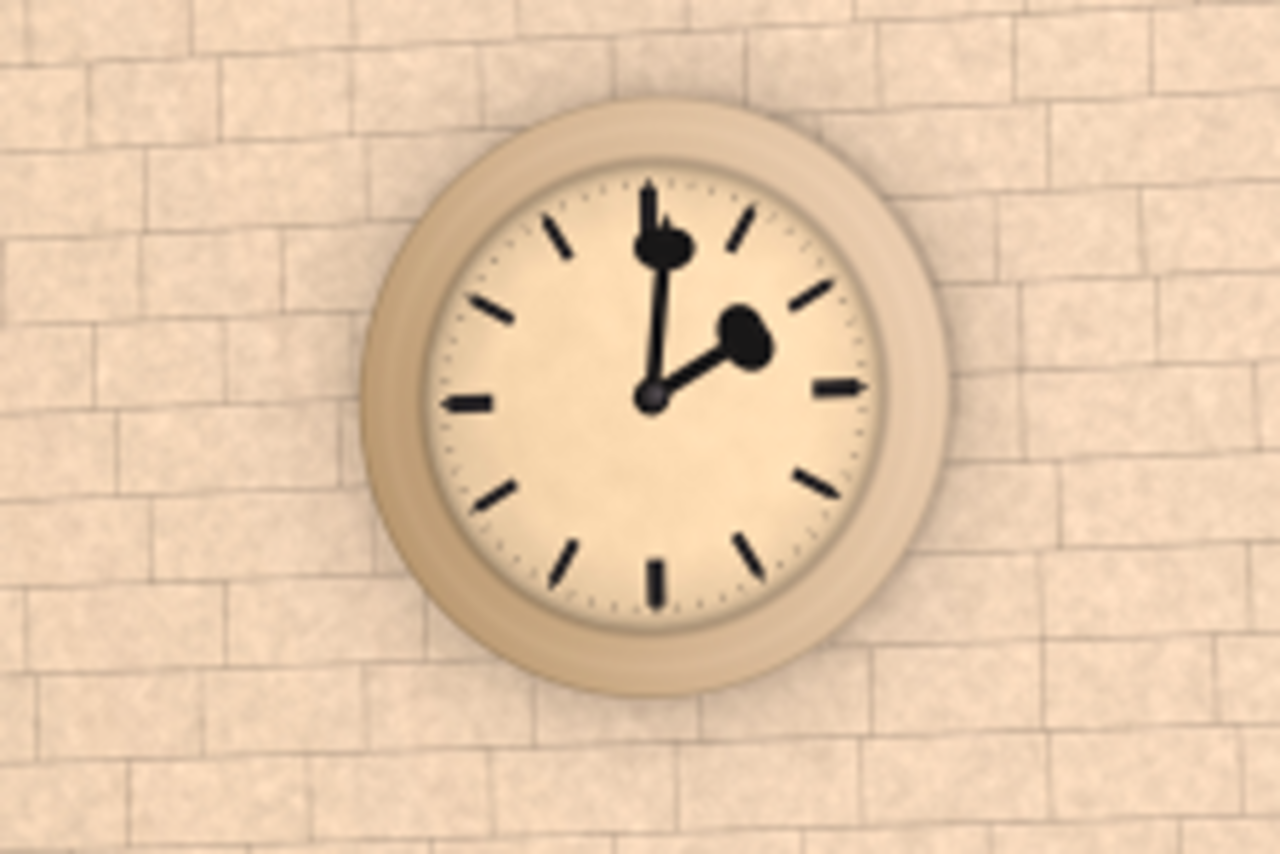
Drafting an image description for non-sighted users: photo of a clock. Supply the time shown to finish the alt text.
2:01
